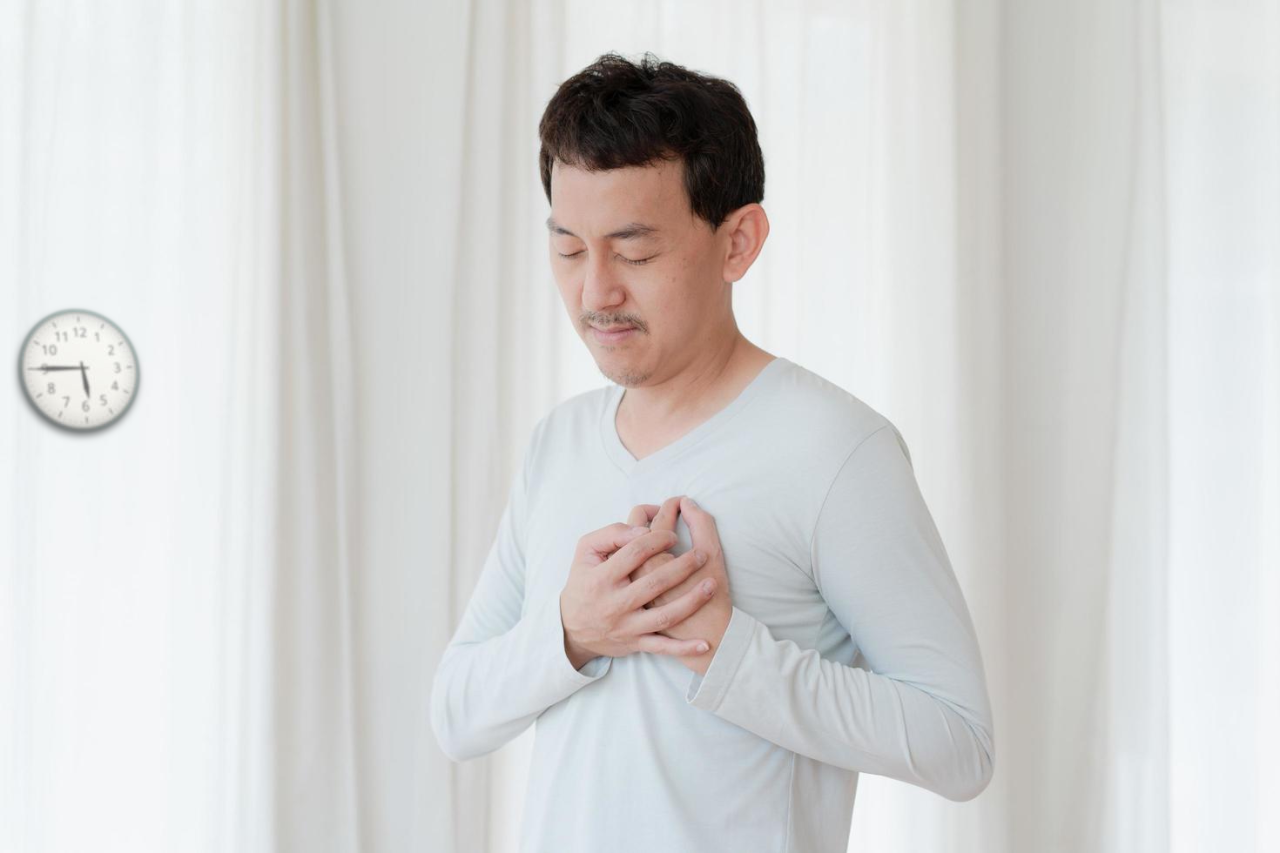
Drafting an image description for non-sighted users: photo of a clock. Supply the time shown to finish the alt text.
5:45
